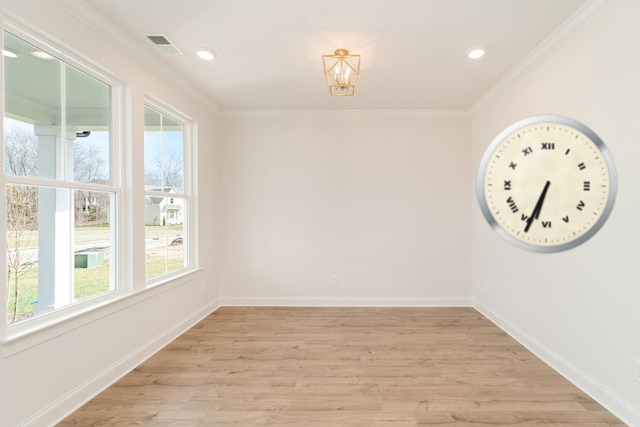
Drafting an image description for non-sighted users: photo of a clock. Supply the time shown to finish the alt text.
6:34
